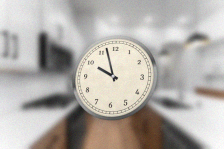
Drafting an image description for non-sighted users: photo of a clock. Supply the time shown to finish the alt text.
9:57
